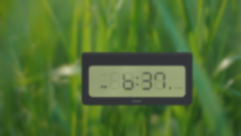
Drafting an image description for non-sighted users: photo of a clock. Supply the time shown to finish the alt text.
6:37
